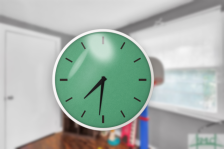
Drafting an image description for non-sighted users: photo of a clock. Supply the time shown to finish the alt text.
7:31
